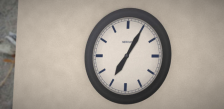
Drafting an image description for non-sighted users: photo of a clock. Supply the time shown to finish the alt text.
7:05
